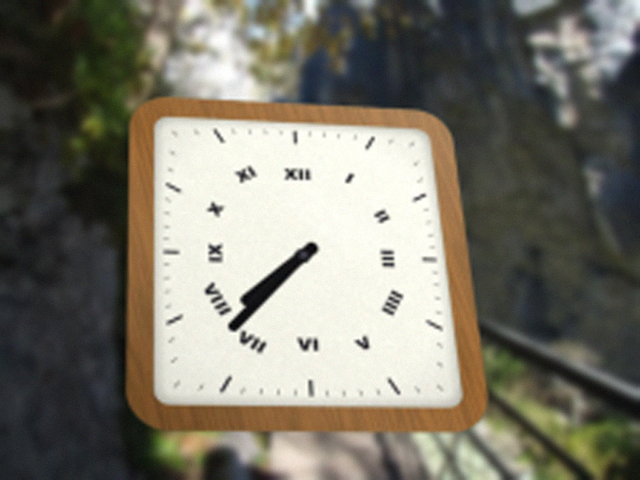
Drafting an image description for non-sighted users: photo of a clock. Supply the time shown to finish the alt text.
7:37
